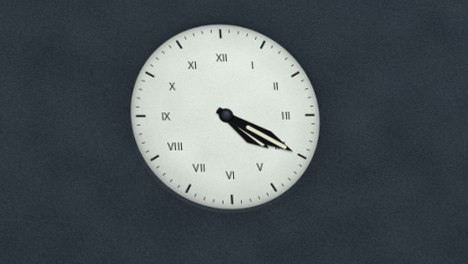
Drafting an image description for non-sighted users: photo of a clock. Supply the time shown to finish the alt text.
4:20
